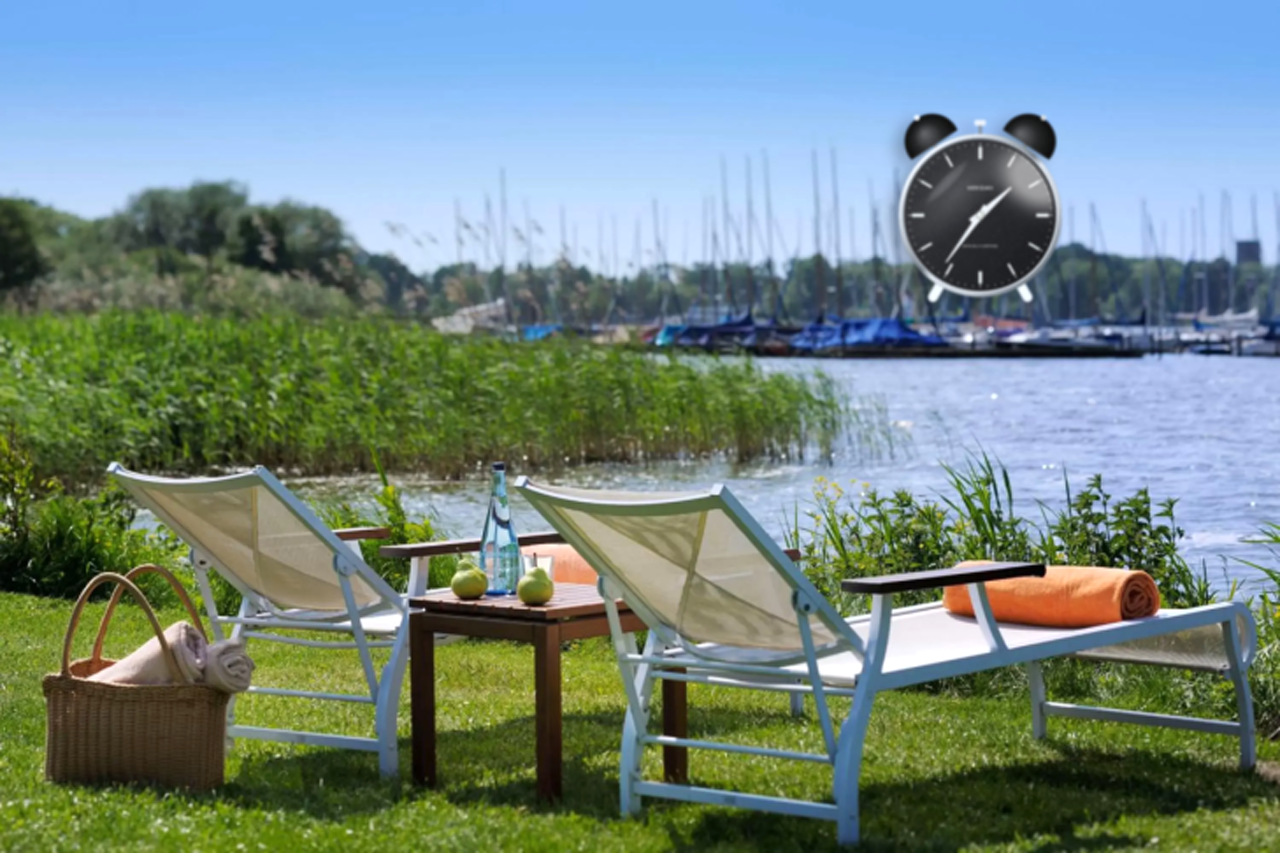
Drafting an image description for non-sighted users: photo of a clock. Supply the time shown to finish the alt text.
1:36
